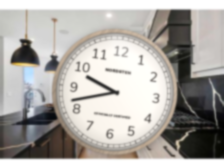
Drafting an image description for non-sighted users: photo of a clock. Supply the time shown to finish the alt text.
9:42
